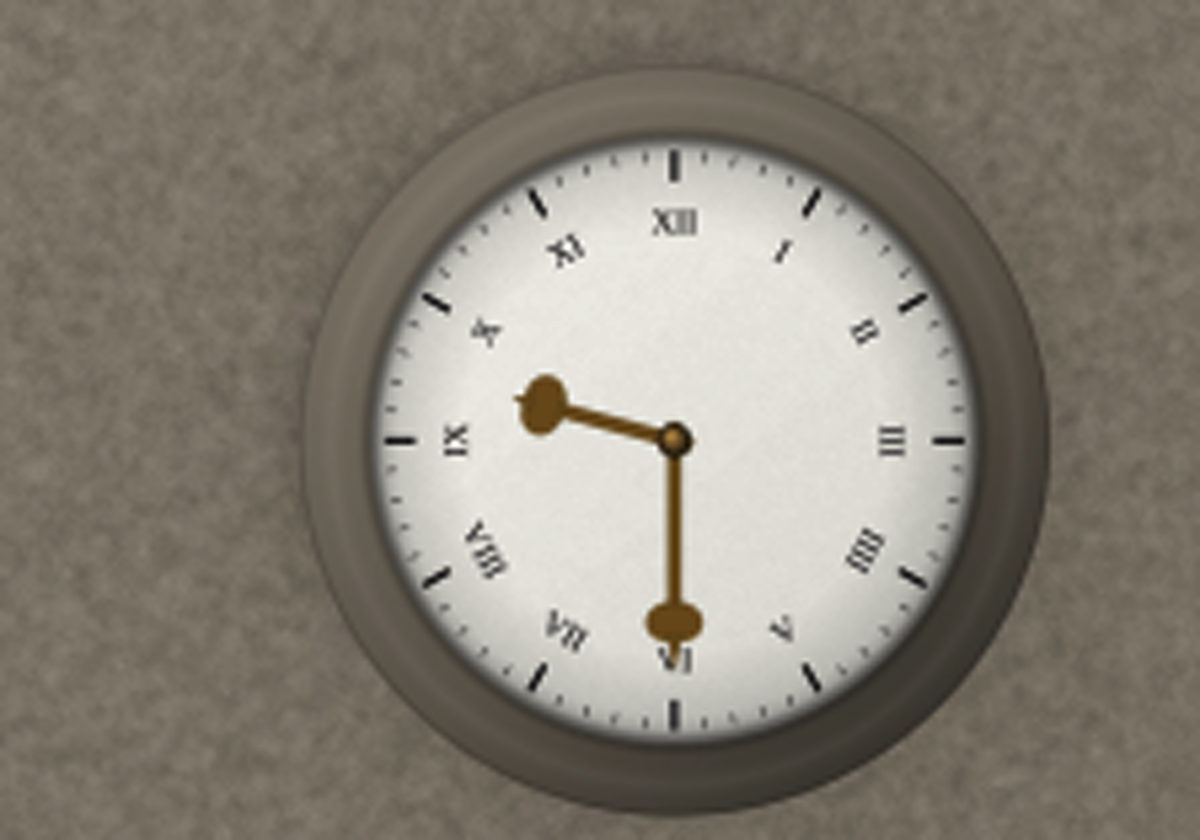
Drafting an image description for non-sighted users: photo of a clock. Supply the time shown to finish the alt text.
9:30
